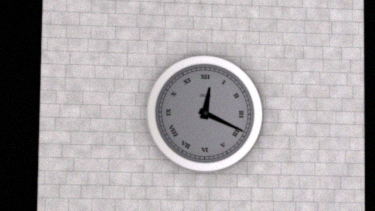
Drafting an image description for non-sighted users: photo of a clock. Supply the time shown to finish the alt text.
12:19
